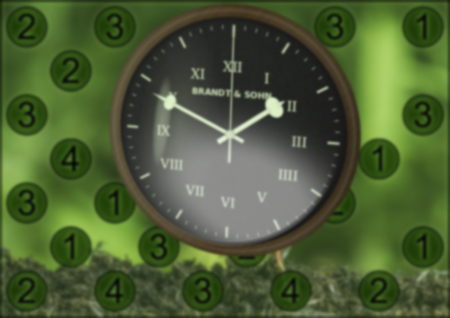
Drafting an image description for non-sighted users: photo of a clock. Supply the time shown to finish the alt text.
1:49:00
